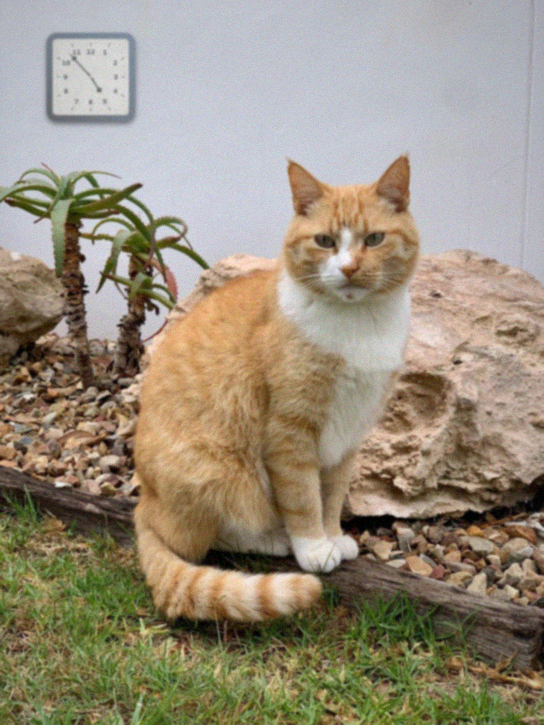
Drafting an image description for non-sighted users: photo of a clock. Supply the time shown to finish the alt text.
4:53
